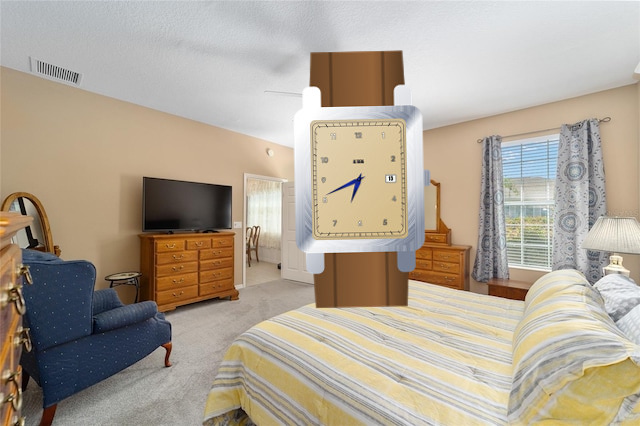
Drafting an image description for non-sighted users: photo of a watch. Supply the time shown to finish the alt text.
6:41
